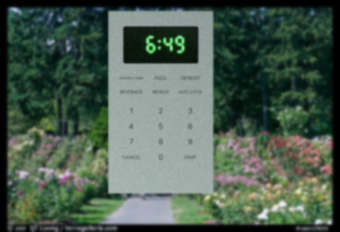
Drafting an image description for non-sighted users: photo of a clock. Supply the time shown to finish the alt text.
6:49
